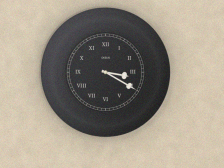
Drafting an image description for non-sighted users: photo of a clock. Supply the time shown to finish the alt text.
3:20
